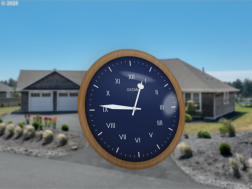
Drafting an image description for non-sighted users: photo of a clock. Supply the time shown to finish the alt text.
12:46
